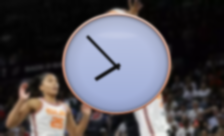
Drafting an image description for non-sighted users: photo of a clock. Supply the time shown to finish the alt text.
7:53
